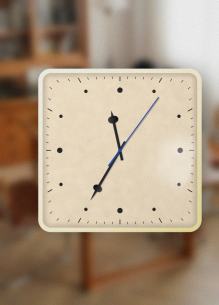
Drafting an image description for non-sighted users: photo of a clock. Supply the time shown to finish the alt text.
11:35:06
